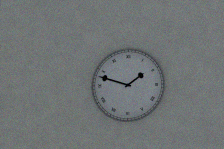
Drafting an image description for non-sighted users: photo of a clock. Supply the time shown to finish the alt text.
1:48
